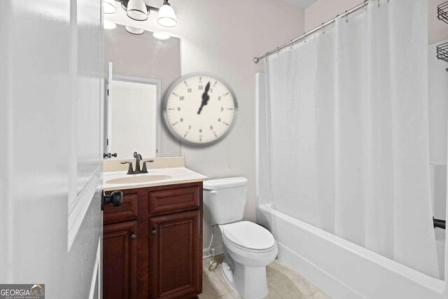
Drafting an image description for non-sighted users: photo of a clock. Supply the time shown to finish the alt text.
1:03
